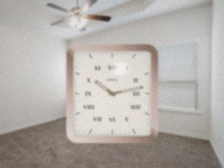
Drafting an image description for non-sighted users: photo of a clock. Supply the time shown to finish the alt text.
10:13
